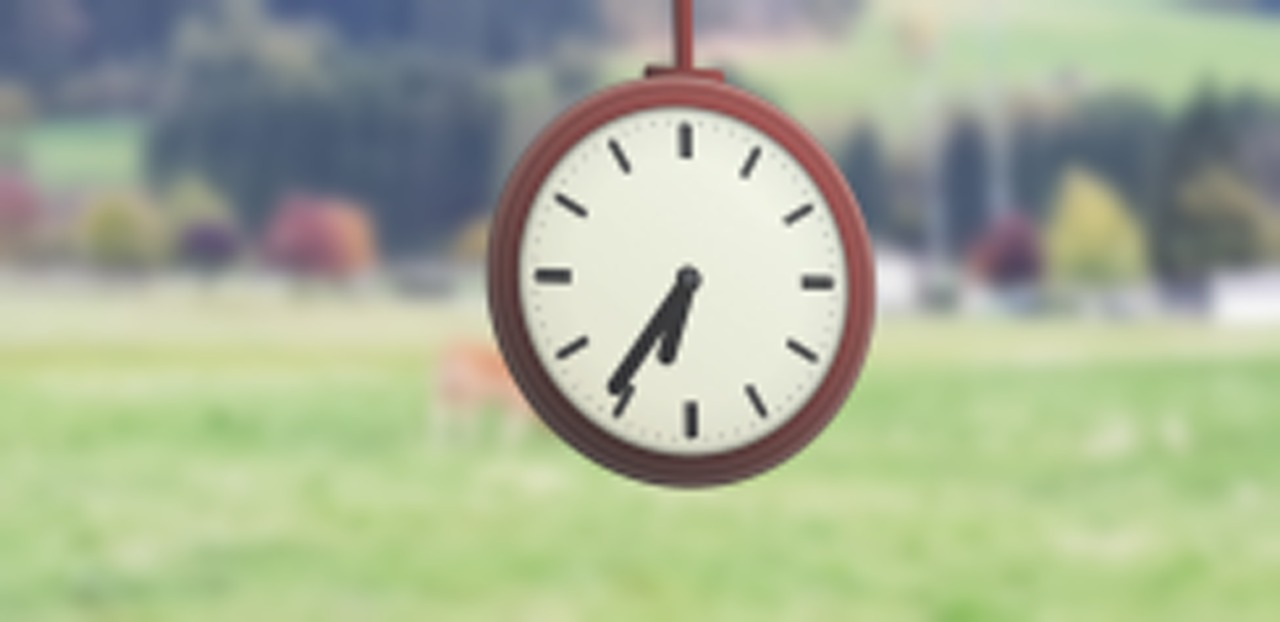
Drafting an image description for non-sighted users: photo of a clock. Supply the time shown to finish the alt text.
6:36
